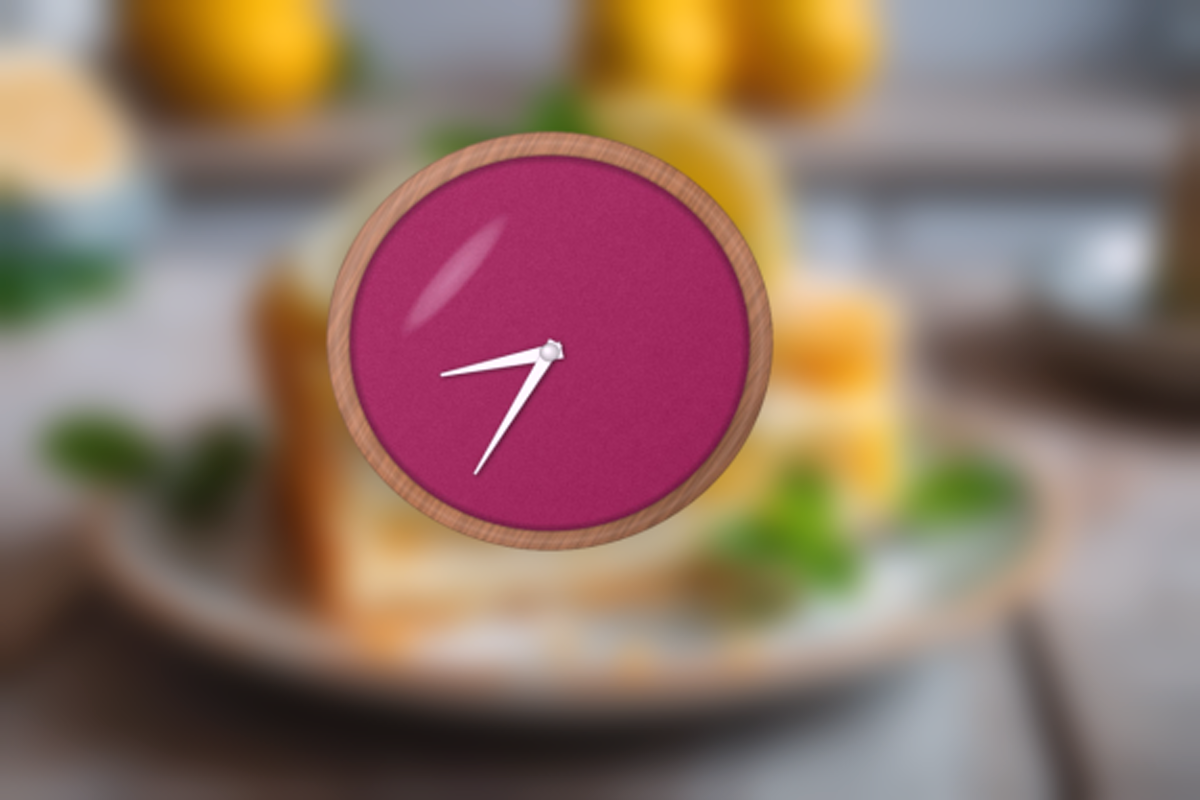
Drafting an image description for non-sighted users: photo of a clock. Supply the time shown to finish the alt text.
8:35
